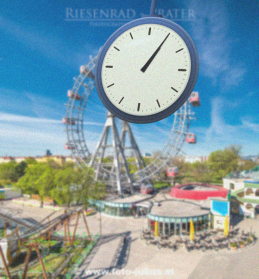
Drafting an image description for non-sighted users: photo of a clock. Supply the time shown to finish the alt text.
1:05
